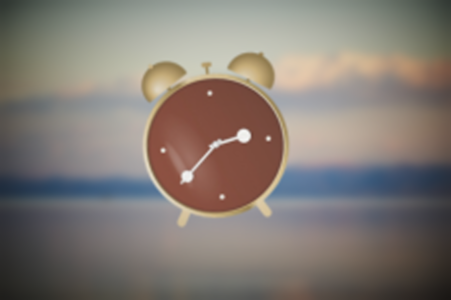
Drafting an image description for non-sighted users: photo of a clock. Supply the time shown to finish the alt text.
2:38
